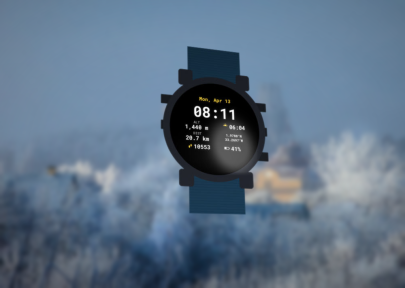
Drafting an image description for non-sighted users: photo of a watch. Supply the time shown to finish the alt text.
8:11
